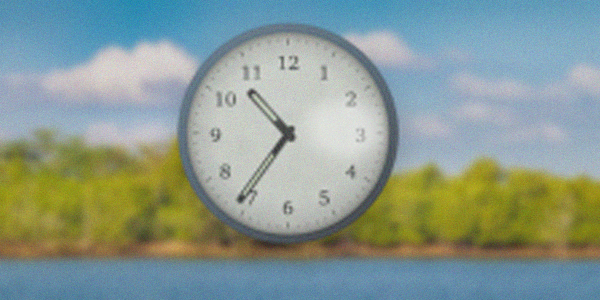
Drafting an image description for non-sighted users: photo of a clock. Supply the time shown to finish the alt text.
10:36
